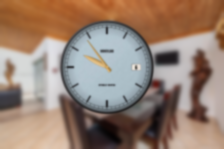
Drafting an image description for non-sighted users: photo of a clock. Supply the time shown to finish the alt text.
9:54
